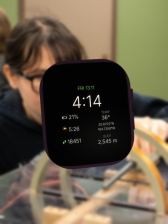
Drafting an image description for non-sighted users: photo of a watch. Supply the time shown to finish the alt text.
4:14
